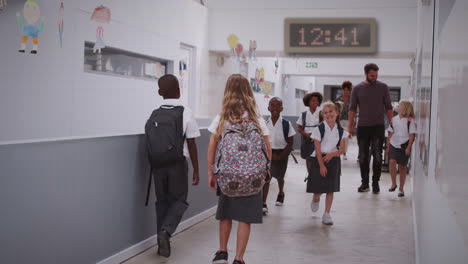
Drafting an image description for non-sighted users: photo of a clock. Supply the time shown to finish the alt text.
12:41
